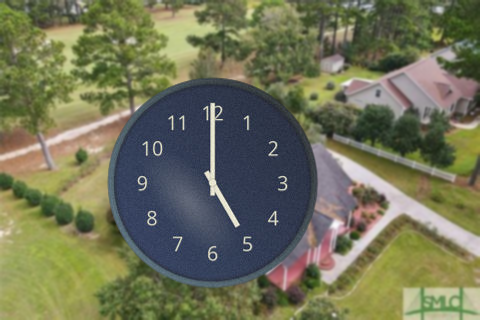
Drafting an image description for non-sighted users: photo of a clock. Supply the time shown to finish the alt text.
5:00
